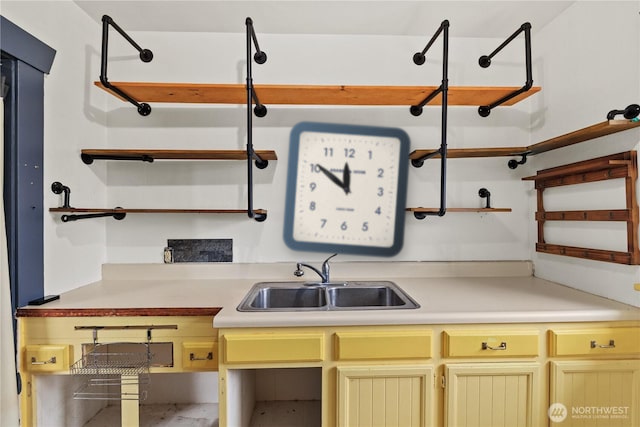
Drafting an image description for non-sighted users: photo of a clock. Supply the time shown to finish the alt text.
11:51
